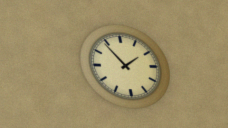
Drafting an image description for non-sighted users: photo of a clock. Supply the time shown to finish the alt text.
1:54
